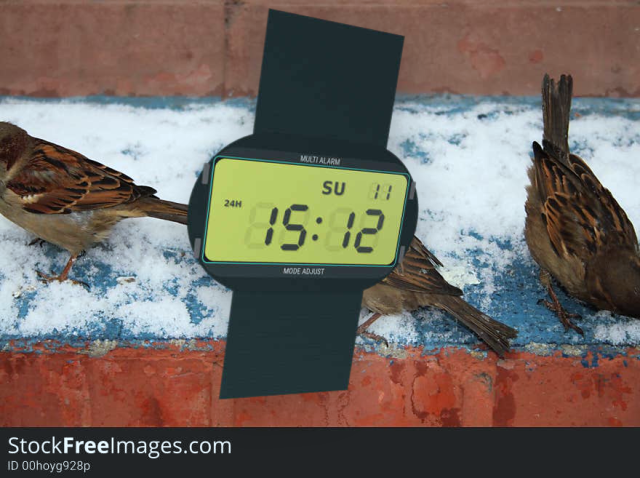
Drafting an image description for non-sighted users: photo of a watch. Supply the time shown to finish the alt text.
15:12
